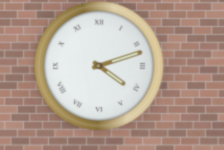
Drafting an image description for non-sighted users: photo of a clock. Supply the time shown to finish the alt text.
4:12
